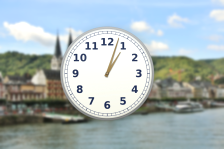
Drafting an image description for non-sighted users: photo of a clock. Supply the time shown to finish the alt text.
1:03
